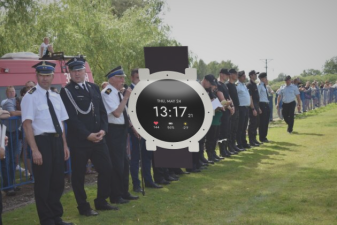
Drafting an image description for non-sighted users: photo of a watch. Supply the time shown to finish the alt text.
13:17
